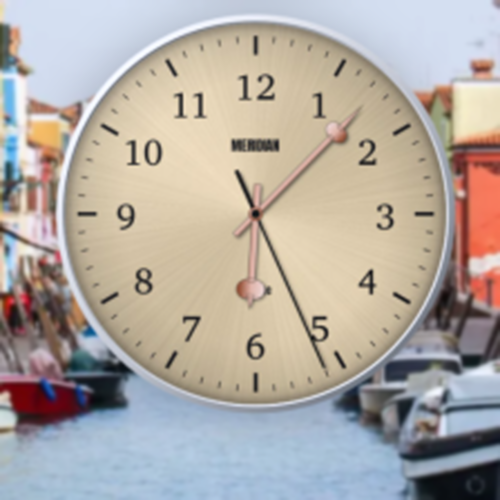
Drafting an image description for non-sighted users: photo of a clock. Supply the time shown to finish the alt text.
6:07:26
